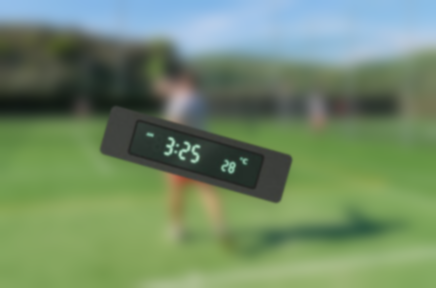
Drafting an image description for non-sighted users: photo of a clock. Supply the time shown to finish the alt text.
3:25
